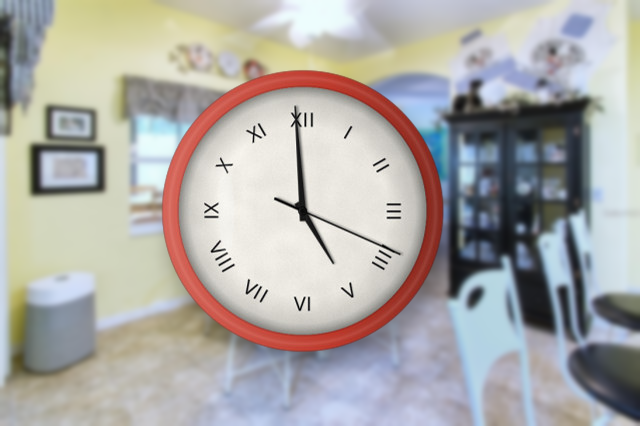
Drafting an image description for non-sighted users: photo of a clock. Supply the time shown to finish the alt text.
4:59:19
